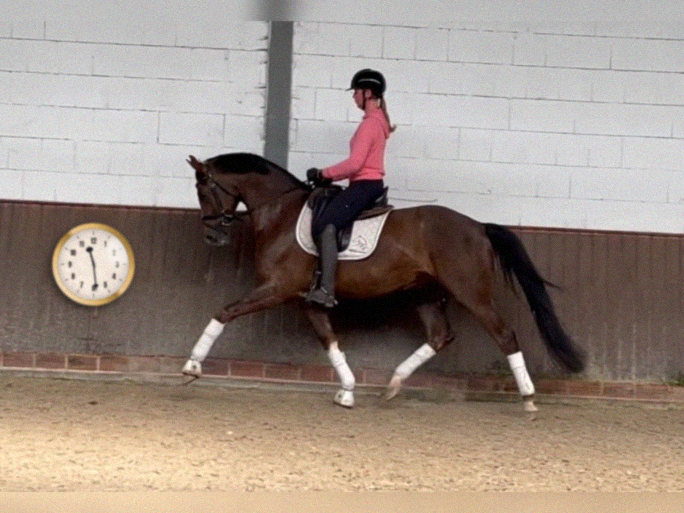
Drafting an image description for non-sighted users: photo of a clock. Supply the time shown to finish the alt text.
11:29
